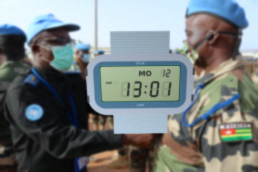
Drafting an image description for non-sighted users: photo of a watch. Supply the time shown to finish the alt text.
13:01
